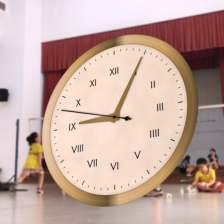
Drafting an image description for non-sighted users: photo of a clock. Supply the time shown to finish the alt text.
9:04:48
